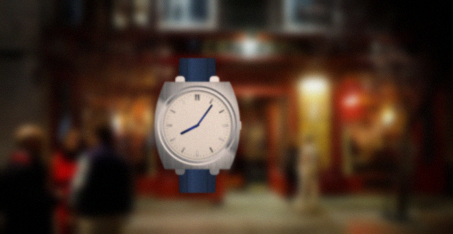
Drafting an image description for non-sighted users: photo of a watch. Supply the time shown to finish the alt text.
8:06
